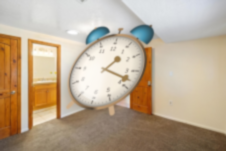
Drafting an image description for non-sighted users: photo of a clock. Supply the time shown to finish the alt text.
1:18
